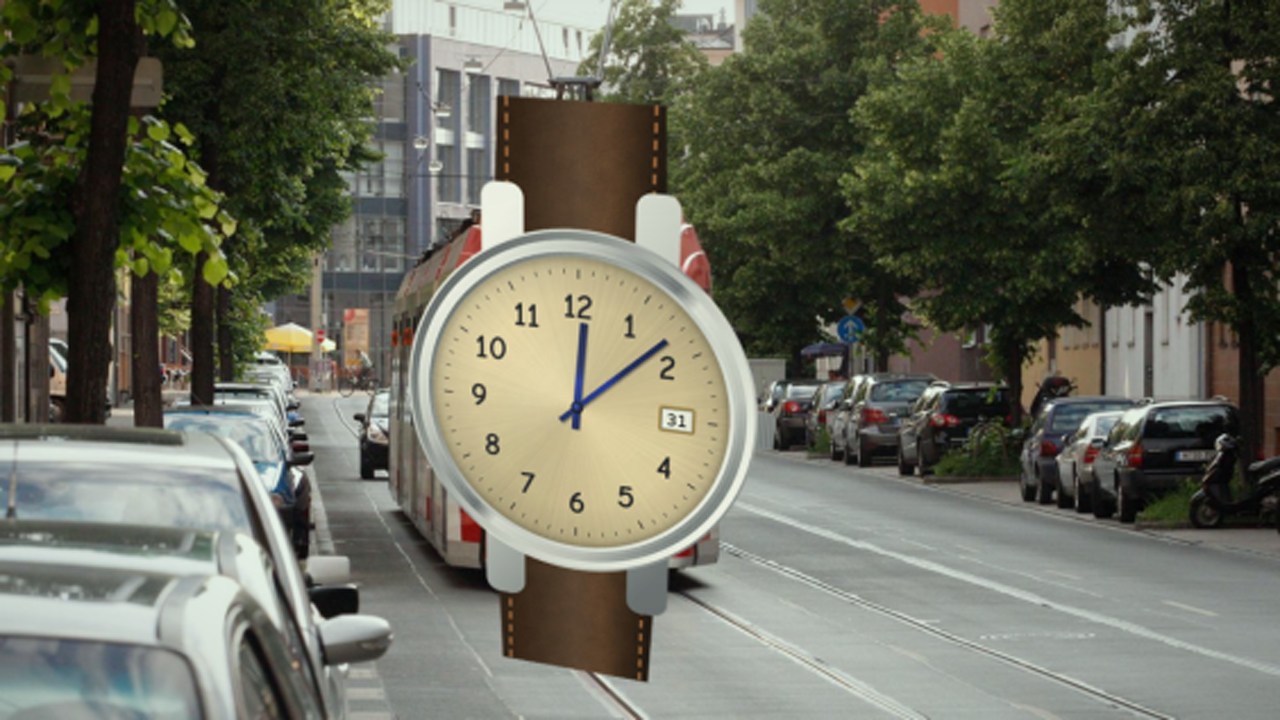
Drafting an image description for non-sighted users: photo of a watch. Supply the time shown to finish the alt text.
12:08
